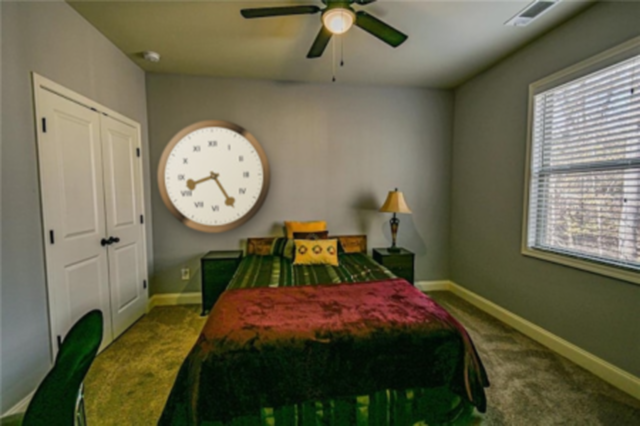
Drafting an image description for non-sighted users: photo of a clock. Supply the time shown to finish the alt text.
8:25
